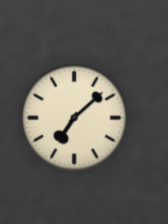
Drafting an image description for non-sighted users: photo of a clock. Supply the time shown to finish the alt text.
7:08
